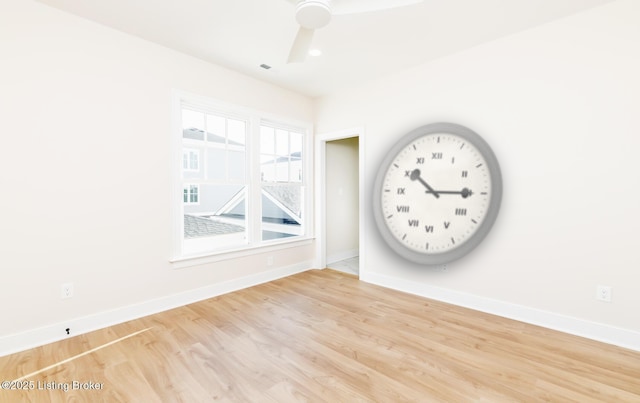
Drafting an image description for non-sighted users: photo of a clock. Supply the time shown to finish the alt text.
10:15
